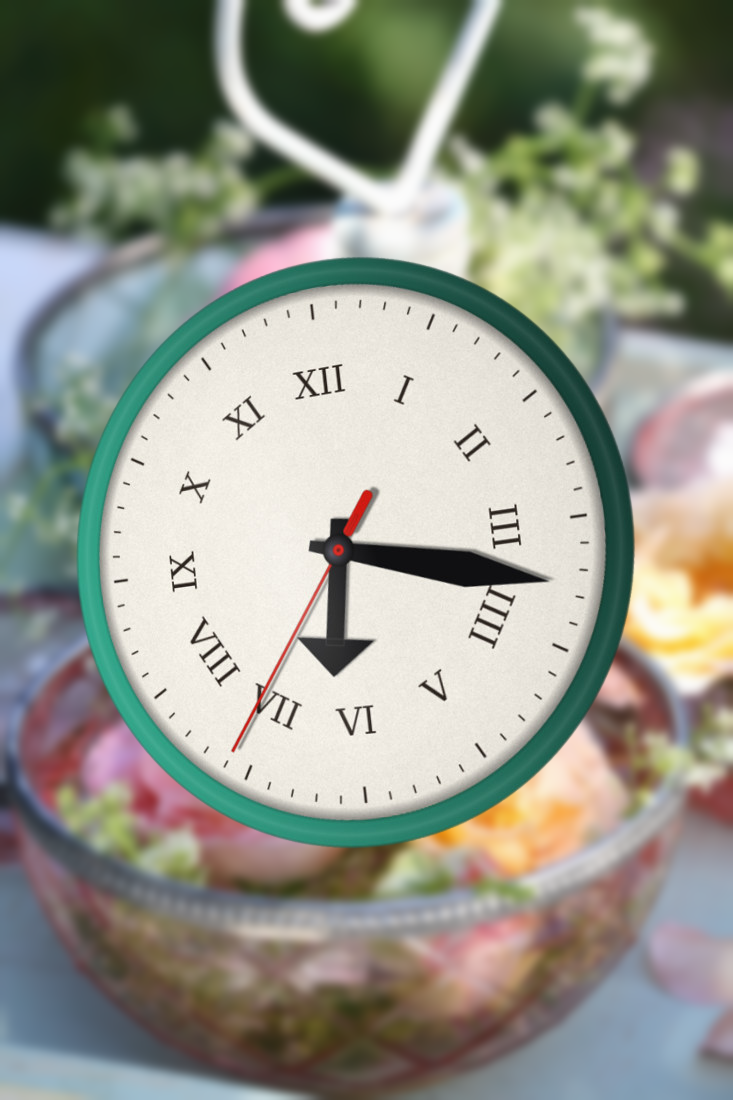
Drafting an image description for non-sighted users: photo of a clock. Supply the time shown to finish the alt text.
6:17:36
